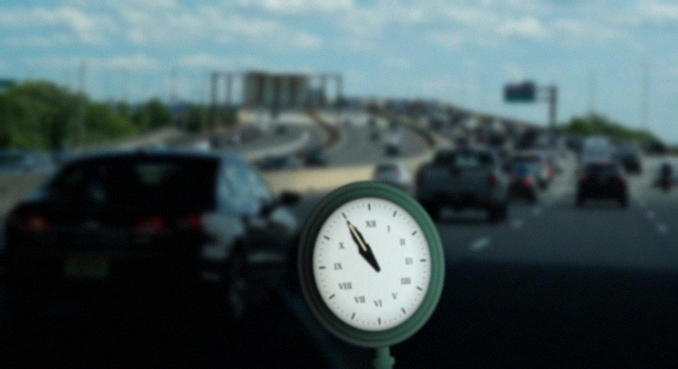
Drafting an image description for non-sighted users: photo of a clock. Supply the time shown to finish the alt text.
10:55
